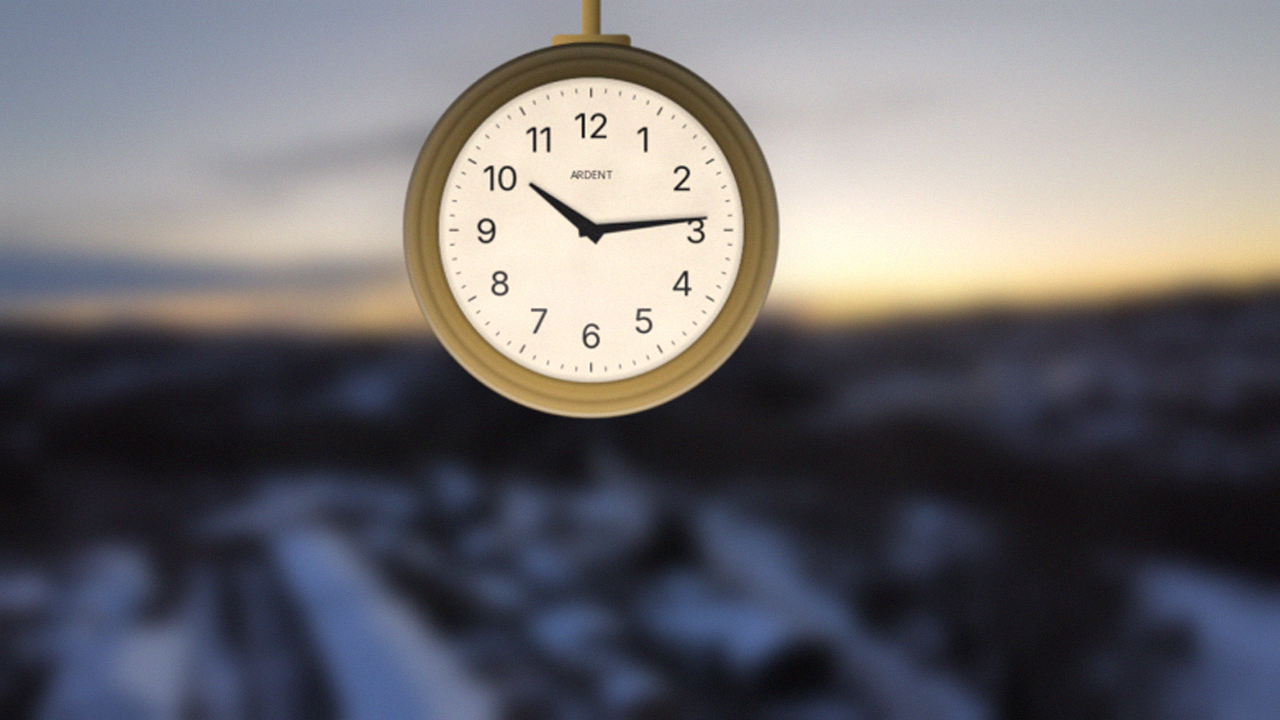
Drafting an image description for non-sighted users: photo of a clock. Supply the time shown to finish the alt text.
10:14
